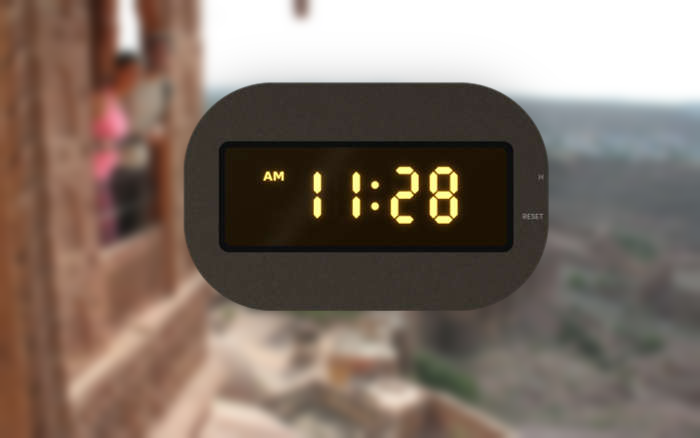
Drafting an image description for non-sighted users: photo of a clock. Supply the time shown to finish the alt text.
11:28
